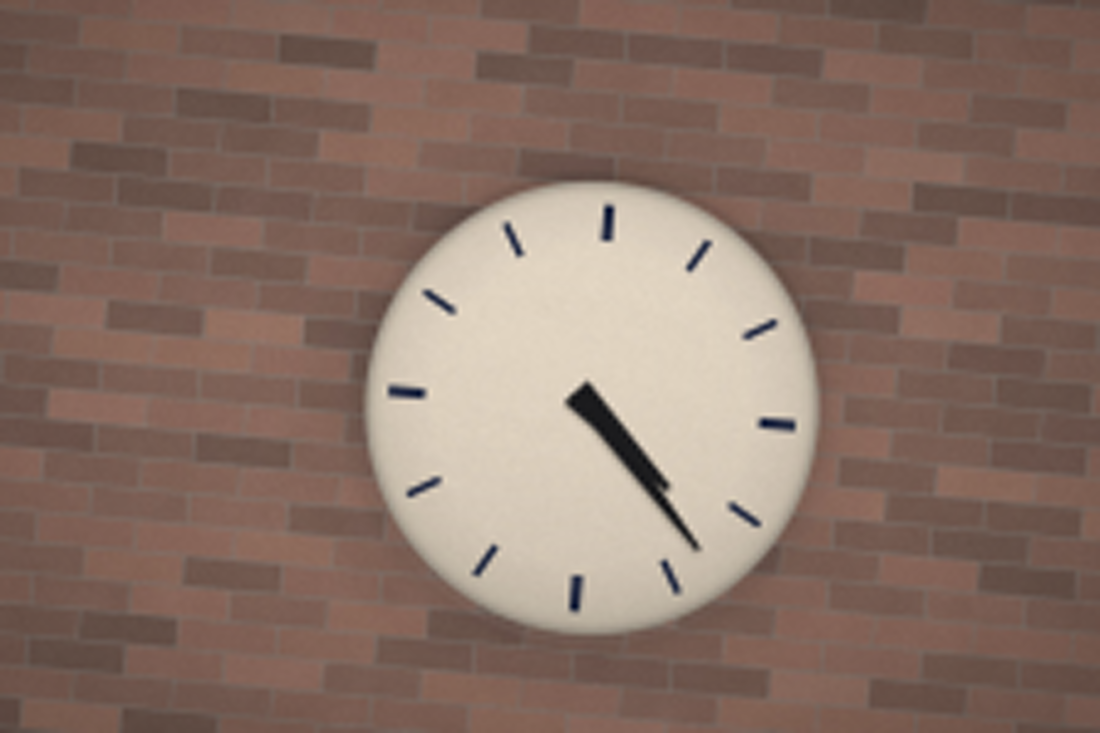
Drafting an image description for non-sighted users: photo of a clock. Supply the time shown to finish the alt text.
4:23
